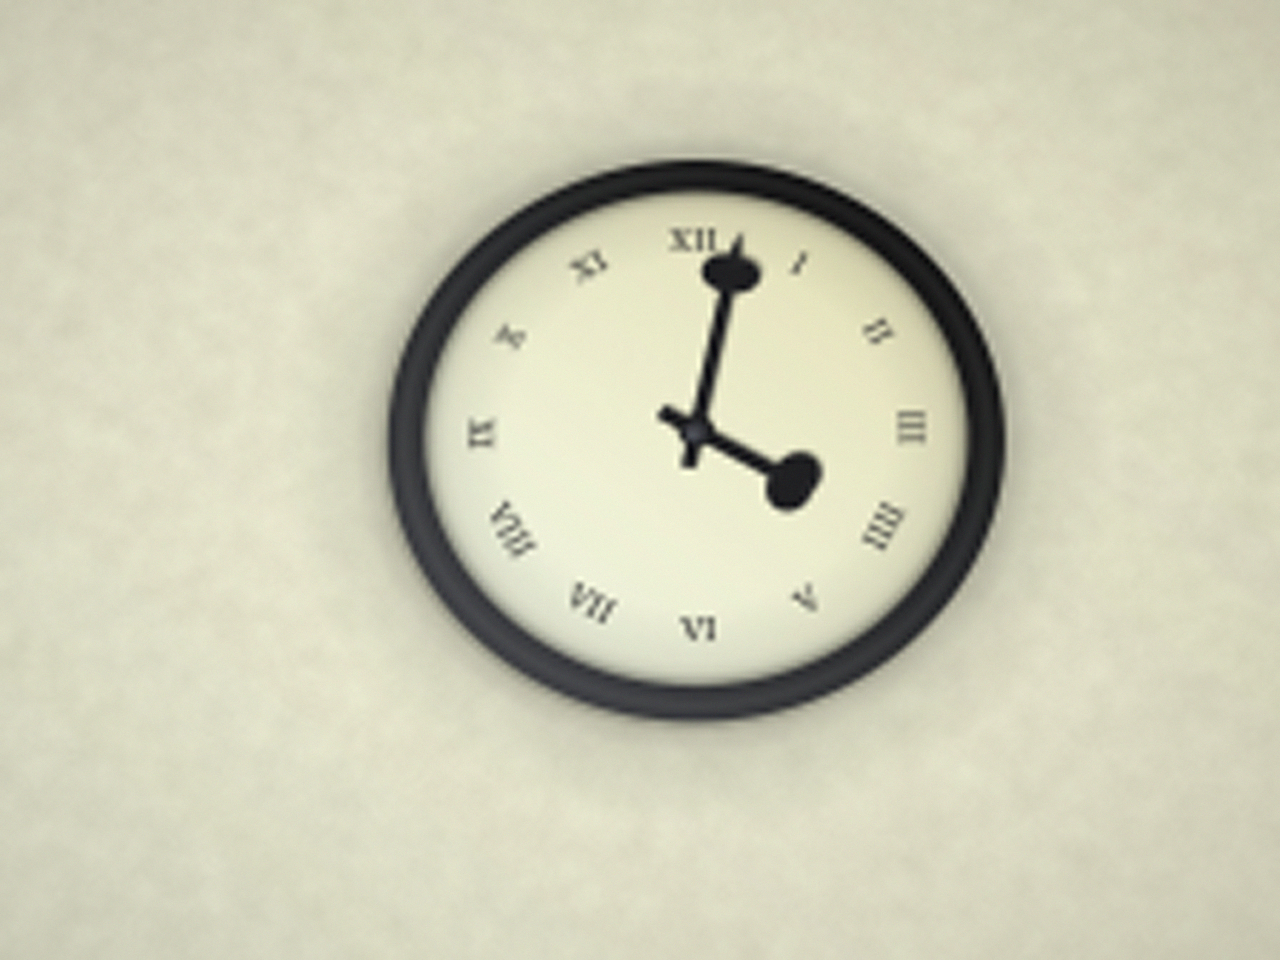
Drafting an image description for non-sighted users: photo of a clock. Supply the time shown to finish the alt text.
4:02
